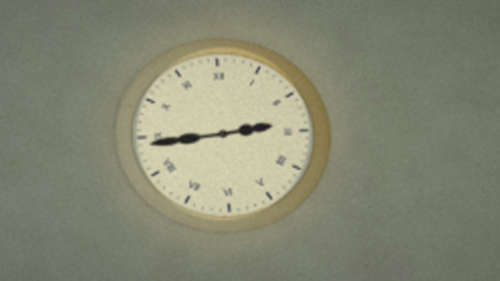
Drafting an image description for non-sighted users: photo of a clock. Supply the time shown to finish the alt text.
2:44
